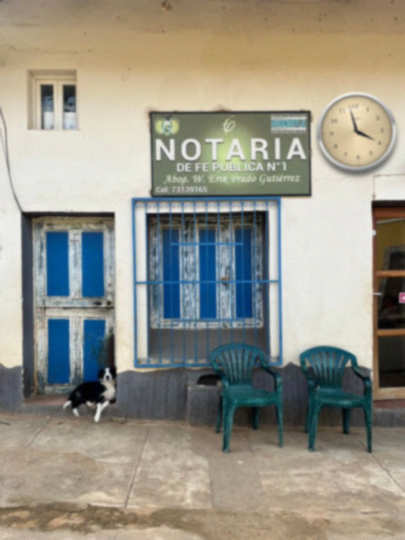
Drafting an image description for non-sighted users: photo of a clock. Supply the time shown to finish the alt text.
3:58
